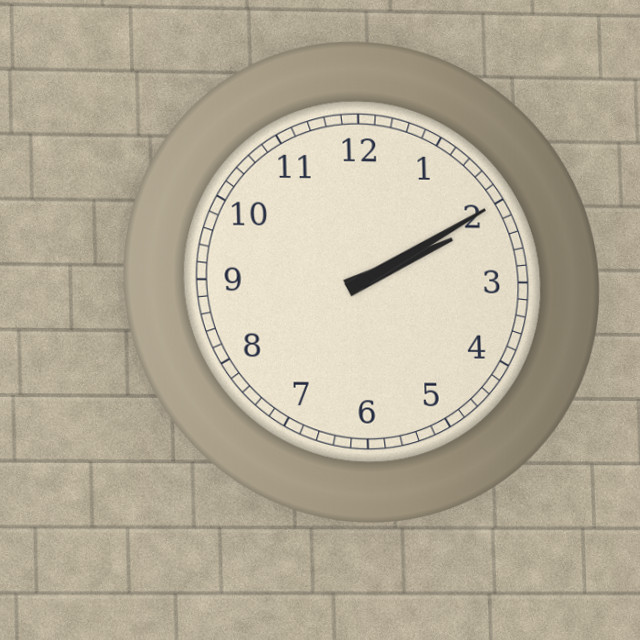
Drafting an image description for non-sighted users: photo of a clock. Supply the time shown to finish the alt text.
2:10
